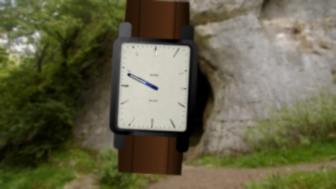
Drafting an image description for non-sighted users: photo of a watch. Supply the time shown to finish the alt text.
9:49
